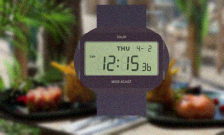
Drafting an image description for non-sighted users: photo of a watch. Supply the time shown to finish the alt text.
12:15:36
